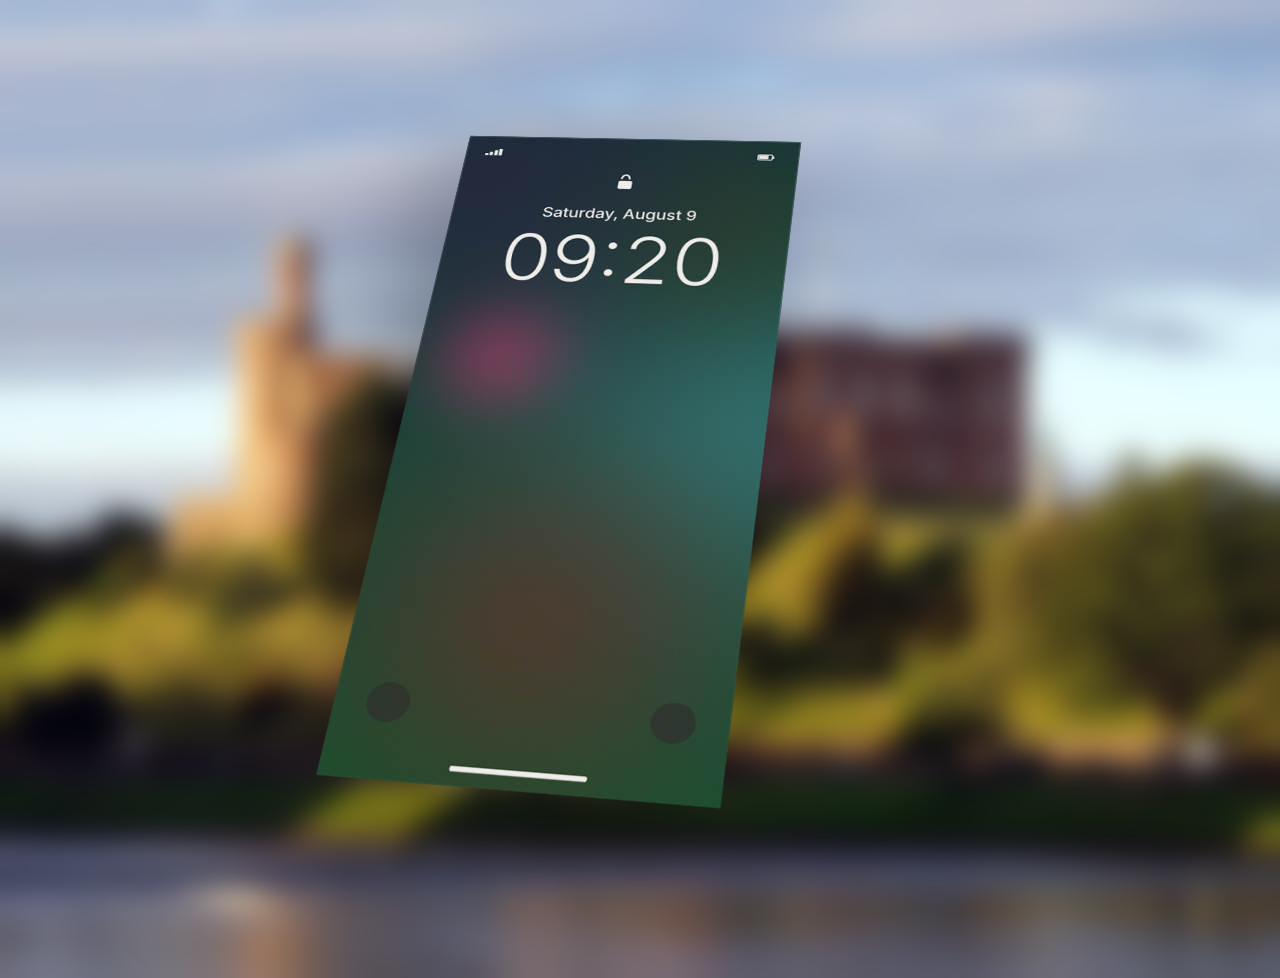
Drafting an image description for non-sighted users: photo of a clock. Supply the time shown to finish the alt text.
9:20
